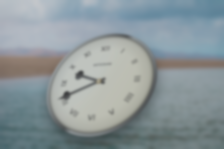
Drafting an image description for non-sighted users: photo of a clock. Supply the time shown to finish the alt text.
9:41
